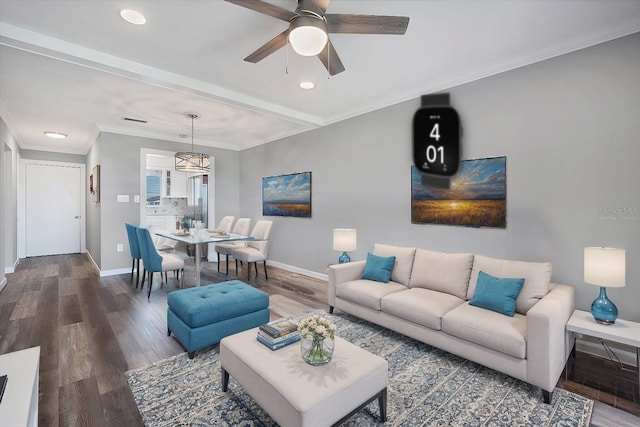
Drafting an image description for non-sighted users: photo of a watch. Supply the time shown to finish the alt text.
4:01
